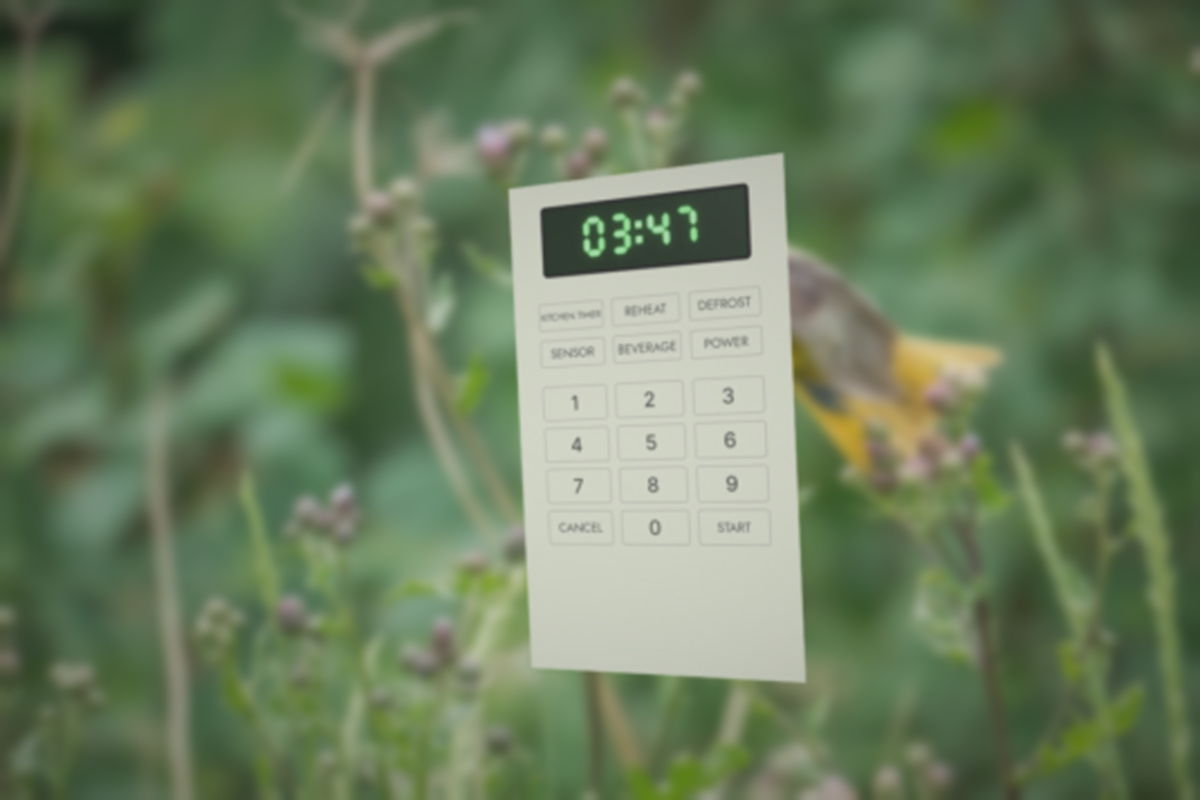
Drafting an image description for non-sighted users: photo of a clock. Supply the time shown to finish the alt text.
3:47
